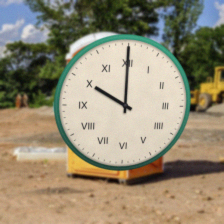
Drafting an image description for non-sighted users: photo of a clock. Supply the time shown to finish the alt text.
10:00
